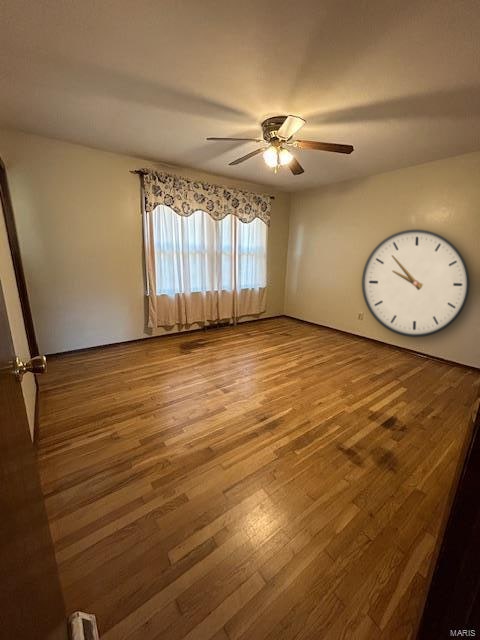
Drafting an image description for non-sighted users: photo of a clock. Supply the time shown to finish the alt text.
9:53
